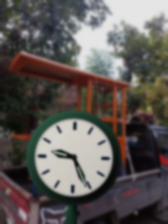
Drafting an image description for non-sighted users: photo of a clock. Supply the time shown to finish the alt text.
9:26
